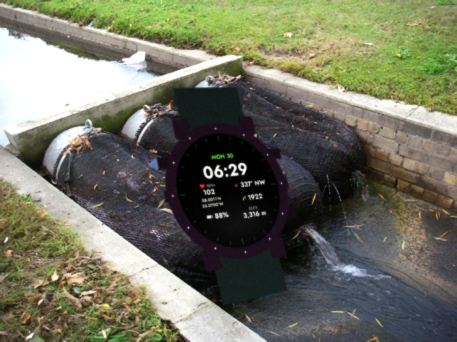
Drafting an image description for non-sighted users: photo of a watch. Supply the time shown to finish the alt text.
6:29
